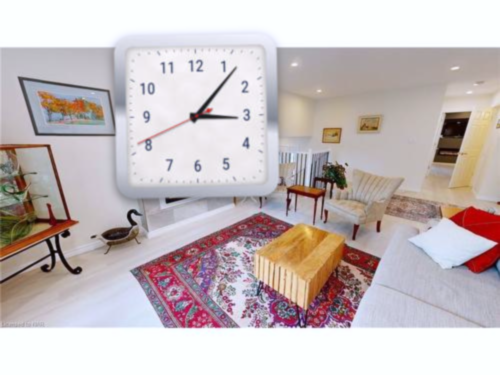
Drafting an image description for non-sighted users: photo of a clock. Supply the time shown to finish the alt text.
3:06:41
